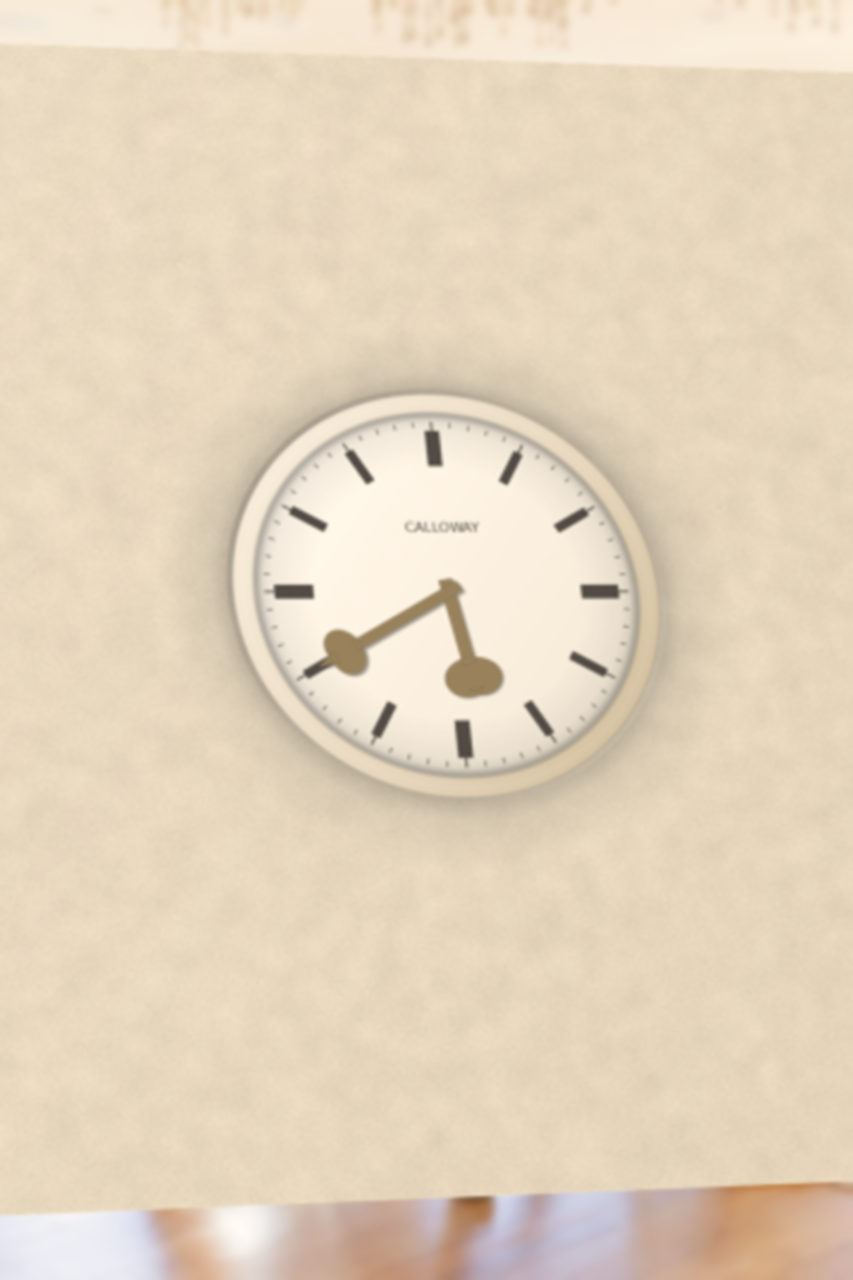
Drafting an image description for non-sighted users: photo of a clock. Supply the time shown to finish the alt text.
5:40
